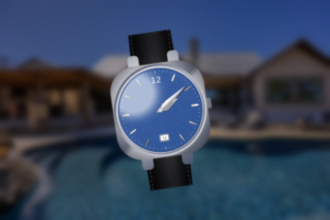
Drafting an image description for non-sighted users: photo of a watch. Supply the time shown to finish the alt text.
2:09
